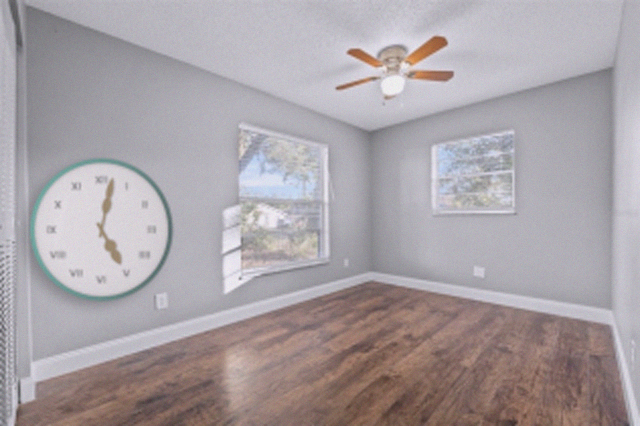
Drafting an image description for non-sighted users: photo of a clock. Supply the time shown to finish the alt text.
5:02
